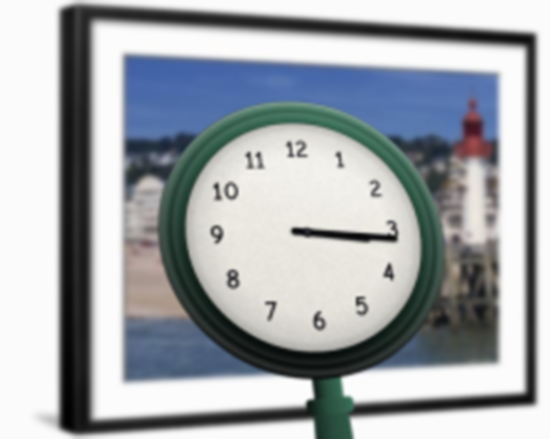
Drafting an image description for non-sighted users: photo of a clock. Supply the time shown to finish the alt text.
3:16
